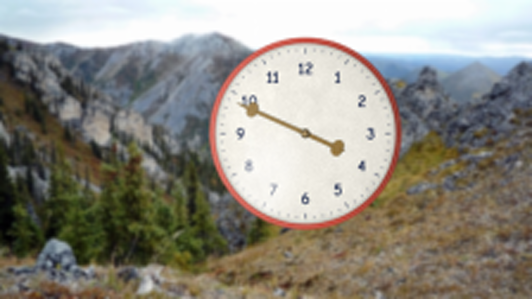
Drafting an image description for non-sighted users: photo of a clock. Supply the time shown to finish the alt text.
3:49
